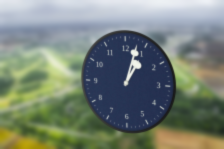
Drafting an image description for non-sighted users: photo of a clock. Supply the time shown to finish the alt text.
1:03
